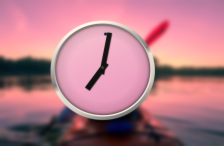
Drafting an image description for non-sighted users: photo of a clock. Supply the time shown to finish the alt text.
7:01
